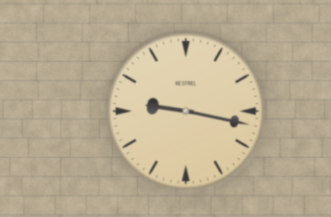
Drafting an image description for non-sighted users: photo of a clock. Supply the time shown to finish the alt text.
9:17
